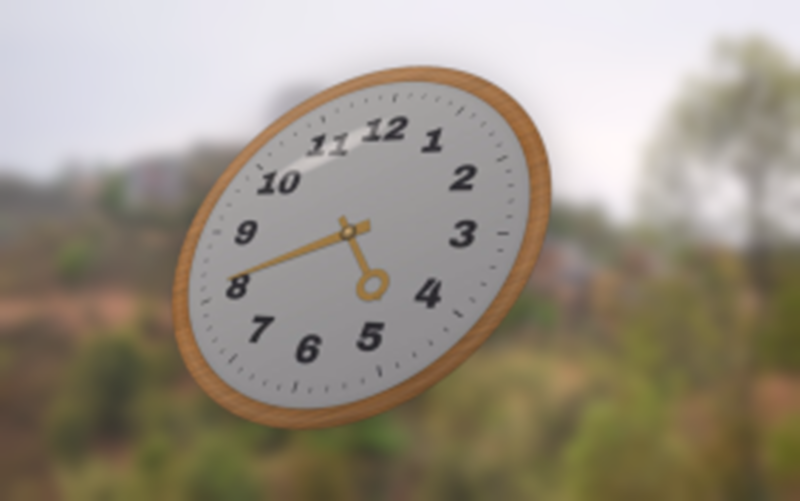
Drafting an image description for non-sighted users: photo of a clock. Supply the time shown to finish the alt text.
4:41
